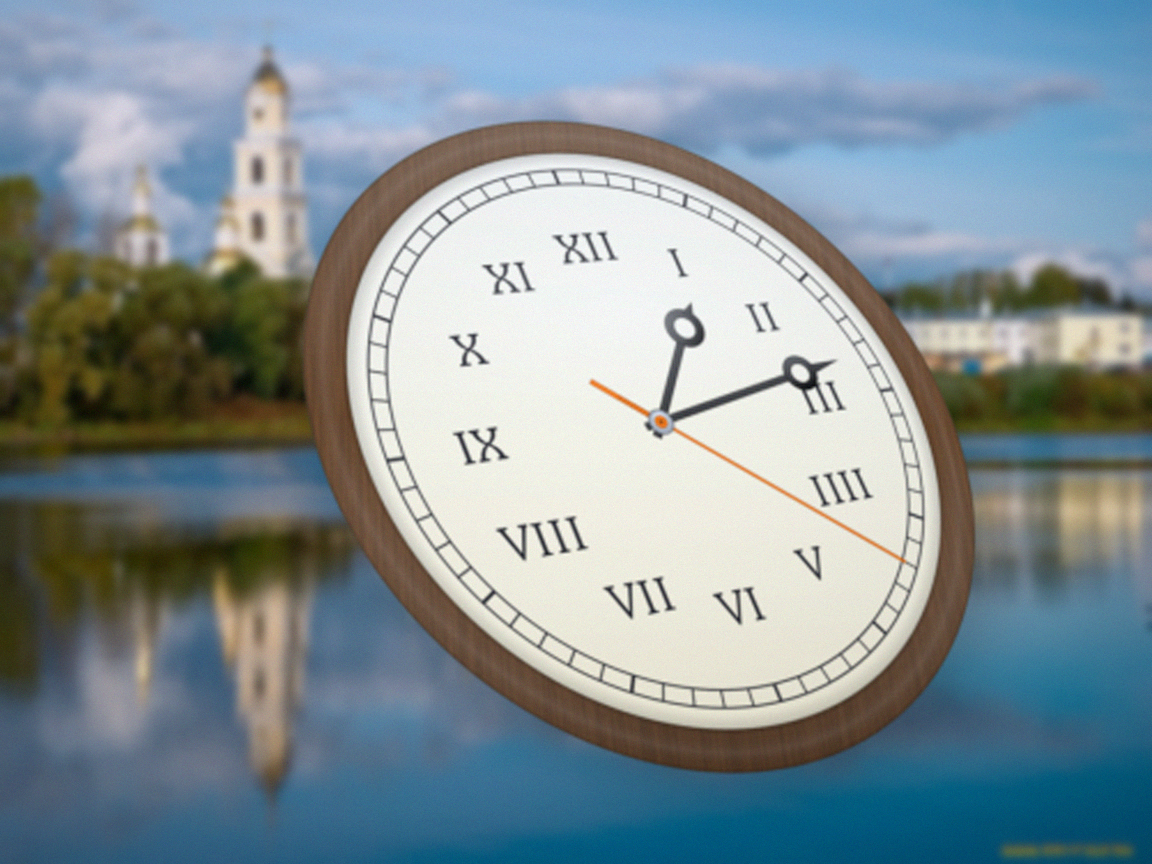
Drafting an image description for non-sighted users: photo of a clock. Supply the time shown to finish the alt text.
1:13:22
